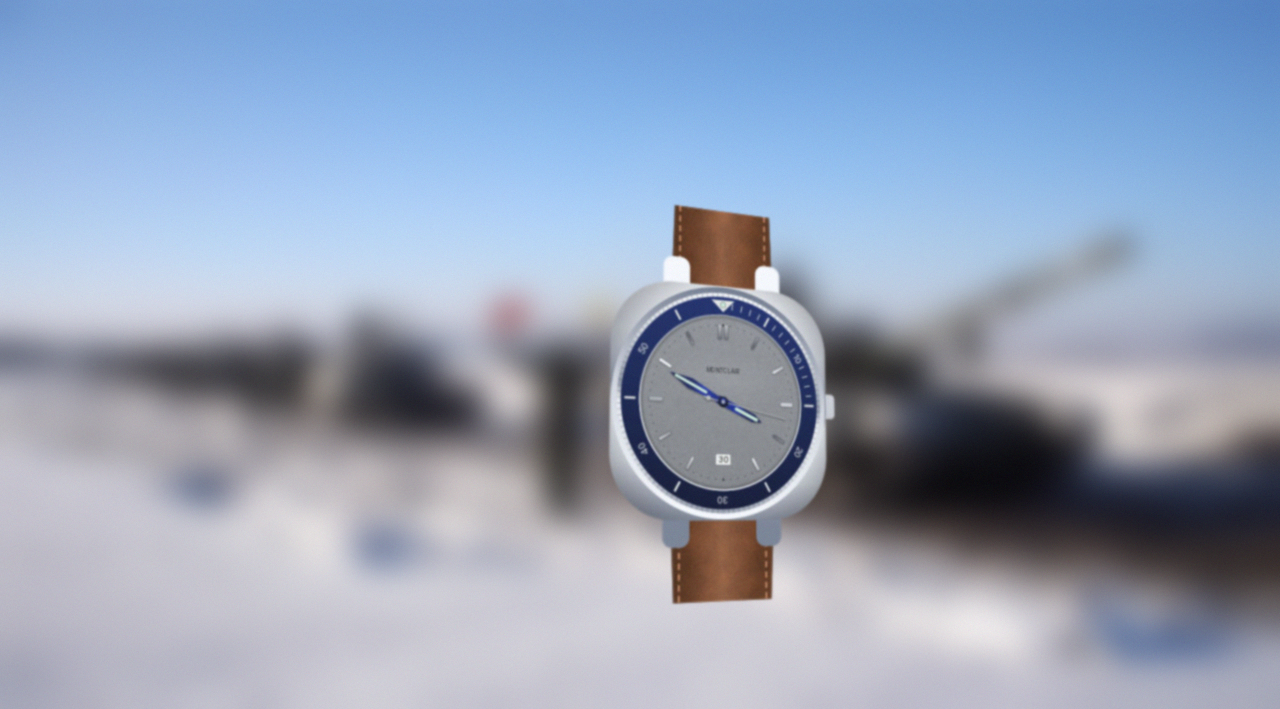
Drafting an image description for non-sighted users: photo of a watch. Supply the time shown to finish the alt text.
3:49:17
